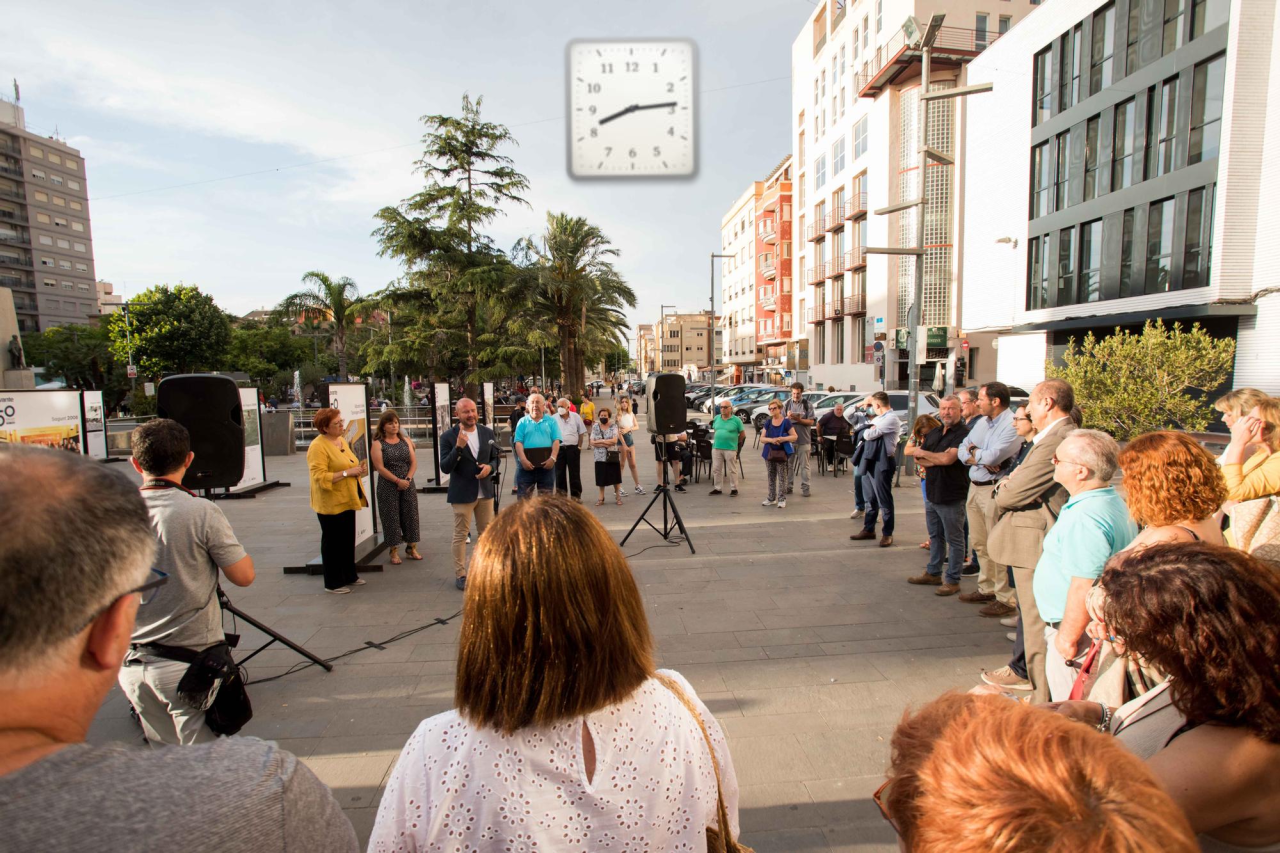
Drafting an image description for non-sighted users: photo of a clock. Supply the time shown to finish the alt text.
8:14
